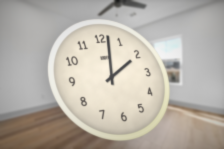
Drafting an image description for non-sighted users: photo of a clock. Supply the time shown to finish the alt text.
2:02
